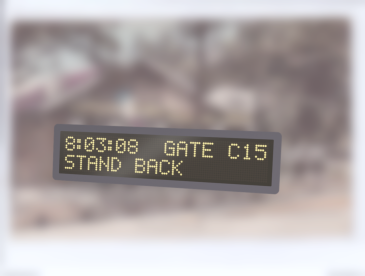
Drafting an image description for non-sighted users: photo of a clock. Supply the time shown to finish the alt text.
8:03:08
